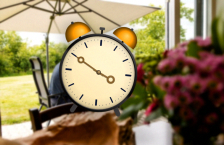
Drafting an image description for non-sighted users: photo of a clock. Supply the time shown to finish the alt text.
3:50
